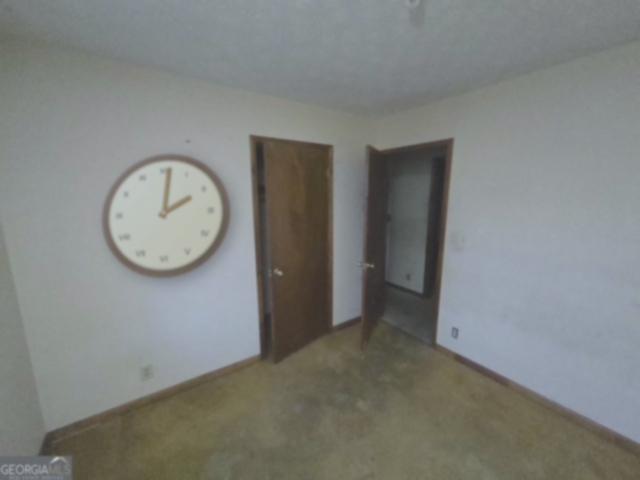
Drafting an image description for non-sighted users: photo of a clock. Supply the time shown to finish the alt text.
2:01
